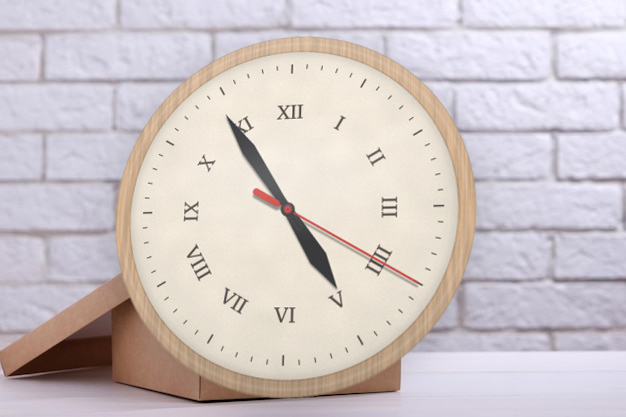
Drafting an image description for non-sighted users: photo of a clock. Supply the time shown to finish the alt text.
4:54:20
